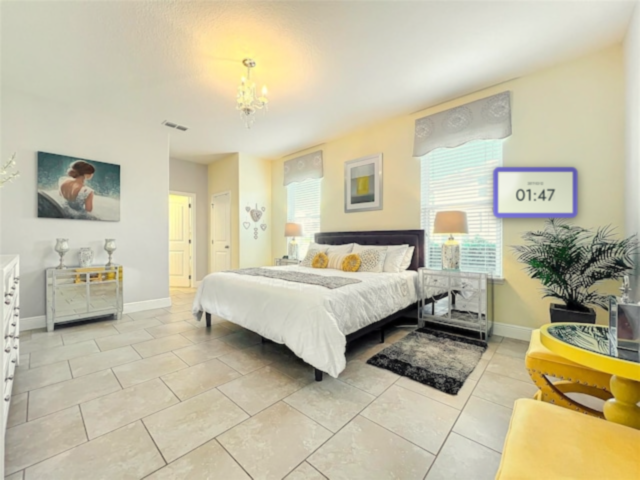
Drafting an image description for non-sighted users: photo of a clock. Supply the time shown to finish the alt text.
1:47
